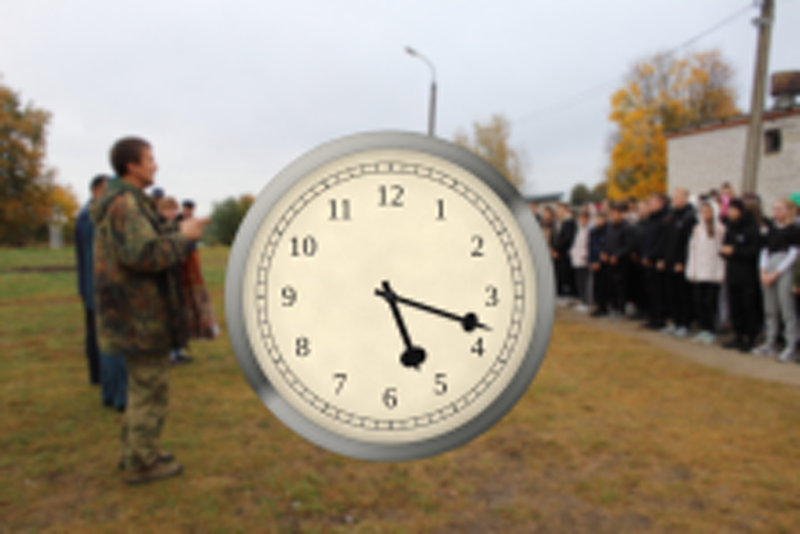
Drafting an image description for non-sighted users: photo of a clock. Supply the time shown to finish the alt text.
5:18
